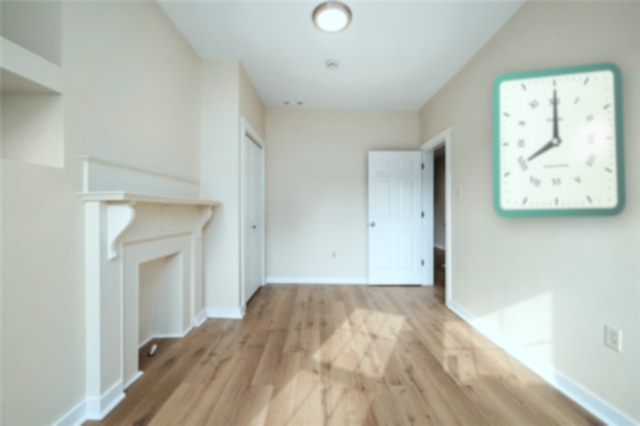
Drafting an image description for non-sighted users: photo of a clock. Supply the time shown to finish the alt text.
8:00
